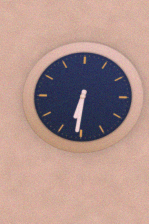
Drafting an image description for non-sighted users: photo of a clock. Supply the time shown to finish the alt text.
6:31
